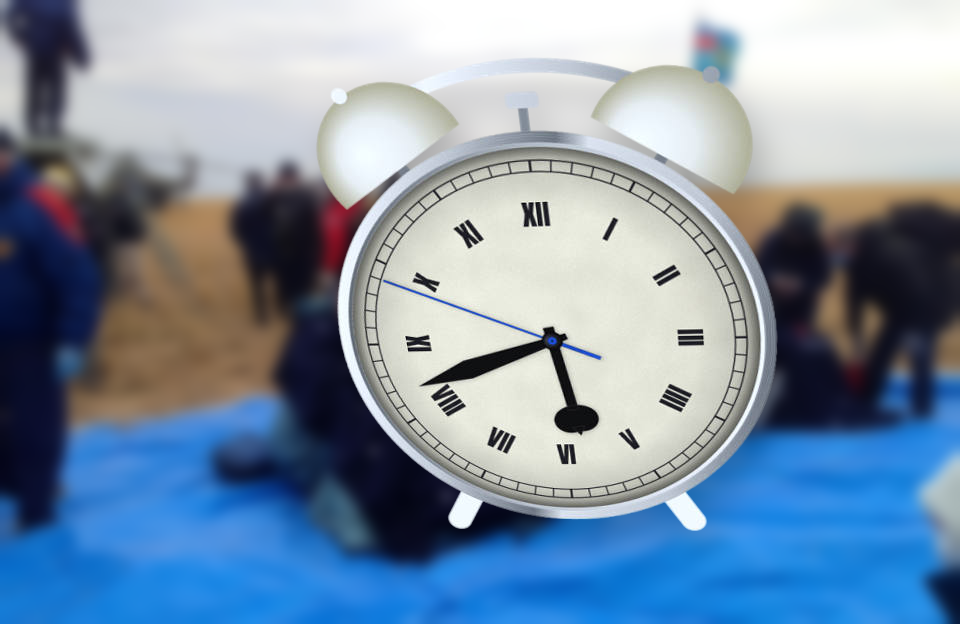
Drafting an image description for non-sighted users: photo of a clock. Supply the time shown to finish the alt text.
5:41:49
